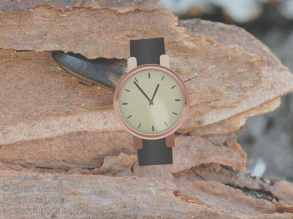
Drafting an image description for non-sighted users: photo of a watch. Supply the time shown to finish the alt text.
12:54
